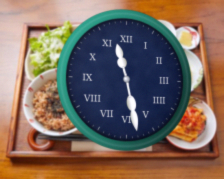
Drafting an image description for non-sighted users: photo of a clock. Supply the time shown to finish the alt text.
11:28
